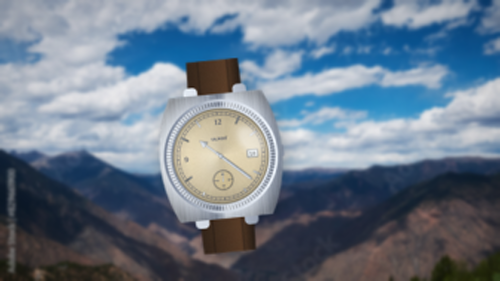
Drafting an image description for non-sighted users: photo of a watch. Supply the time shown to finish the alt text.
10:22
